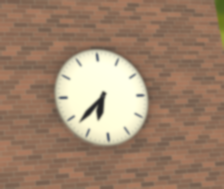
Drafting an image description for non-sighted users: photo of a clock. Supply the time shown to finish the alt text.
6:38
